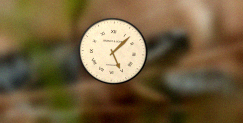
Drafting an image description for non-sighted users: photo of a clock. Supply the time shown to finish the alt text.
5:07
